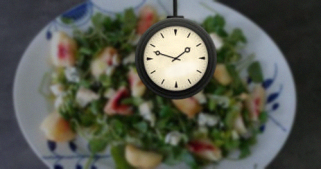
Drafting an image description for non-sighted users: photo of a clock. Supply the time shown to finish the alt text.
1:48
